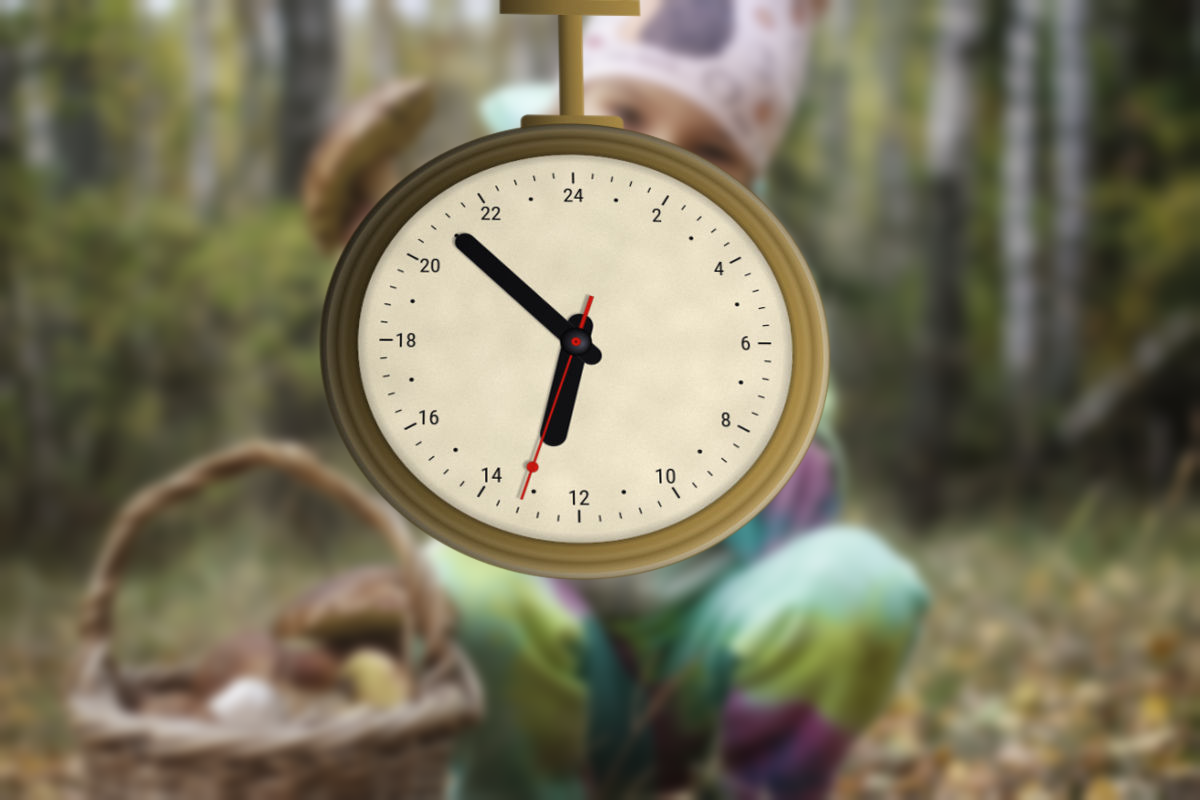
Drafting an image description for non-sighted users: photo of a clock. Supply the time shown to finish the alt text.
12:52:33
